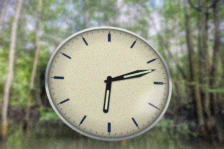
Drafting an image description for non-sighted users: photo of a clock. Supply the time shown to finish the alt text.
6:12
